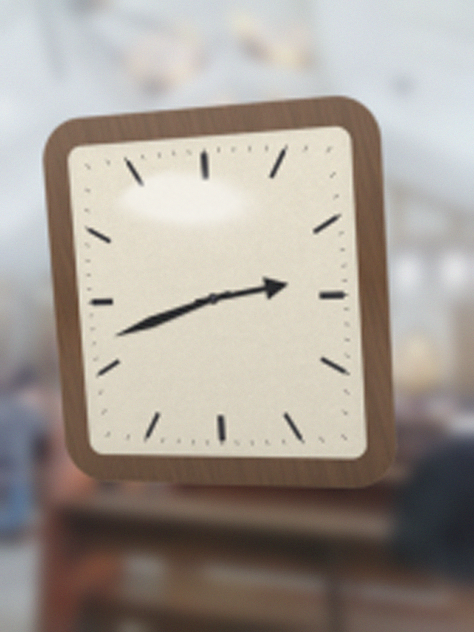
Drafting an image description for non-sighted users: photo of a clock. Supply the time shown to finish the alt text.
2:42
